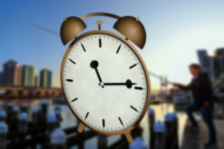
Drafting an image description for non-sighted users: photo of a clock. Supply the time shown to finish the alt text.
11:14
